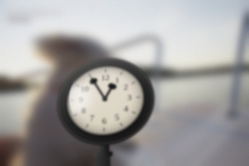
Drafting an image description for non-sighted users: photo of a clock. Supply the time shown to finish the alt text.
12:55
